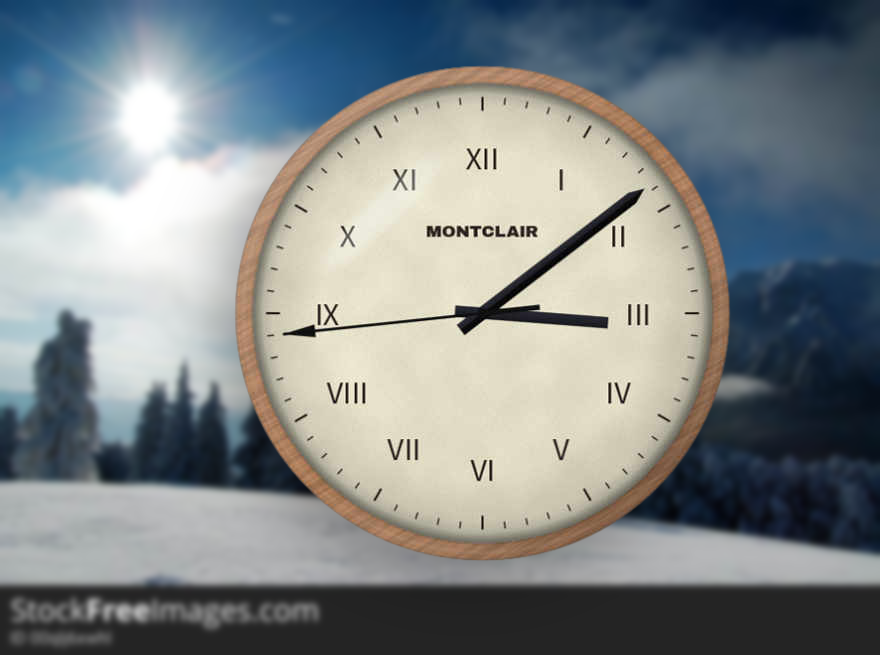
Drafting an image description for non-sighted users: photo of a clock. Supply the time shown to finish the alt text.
3:08:44
